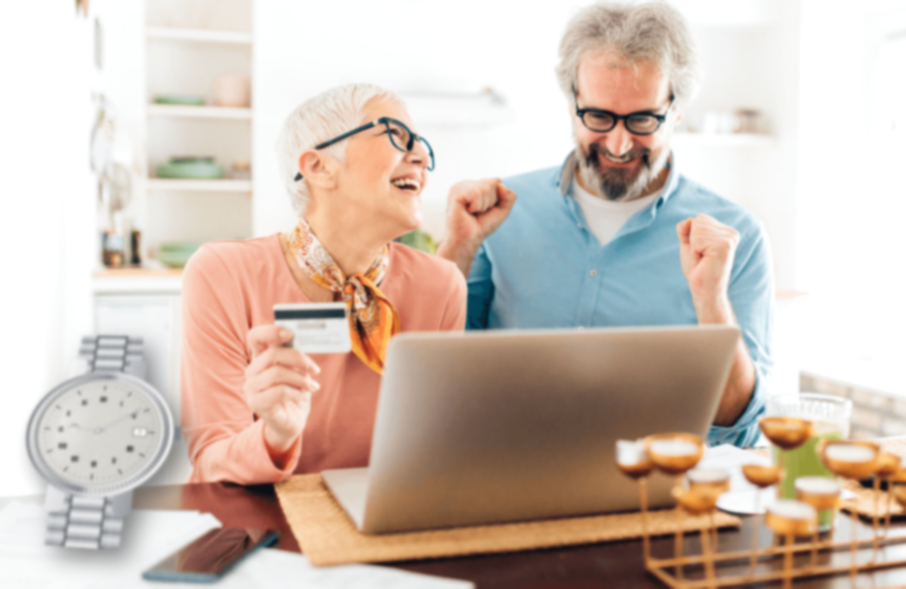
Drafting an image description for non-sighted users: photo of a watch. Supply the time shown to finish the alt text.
9:09
